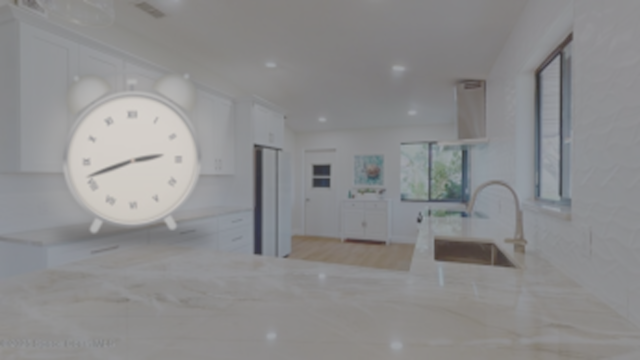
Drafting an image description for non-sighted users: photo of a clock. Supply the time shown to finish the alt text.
2:42
